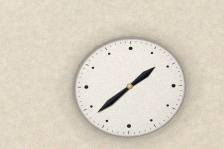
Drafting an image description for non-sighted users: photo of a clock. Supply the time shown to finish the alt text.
1:38
